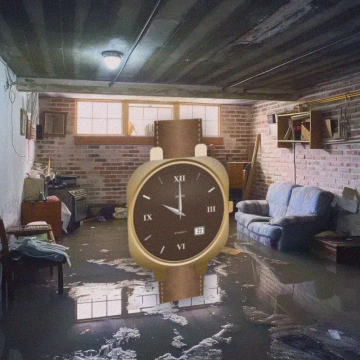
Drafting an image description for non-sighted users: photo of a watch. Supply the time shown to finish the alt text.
10:00
